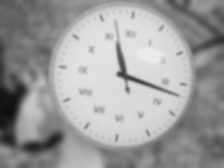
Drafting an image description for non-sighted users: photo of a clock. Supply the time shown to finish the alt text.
11:16:57
